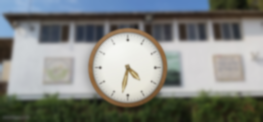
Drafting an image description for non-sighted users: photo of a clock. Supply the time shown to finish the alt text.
4:32
